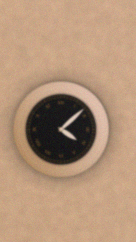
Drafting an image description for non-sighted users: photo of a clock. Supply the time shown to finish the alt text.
4:08
